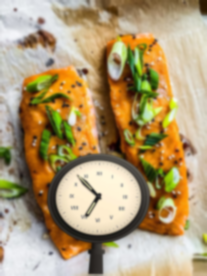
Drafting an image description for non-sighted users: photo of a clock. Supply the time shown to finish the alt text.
6:53
